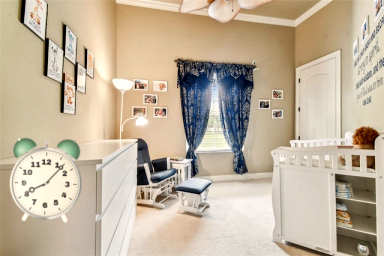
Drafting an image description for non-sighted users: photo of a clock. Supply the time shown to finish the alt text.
8:07
